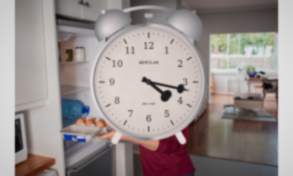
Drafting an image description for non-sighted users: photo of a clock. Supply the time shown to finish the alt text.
4:17
